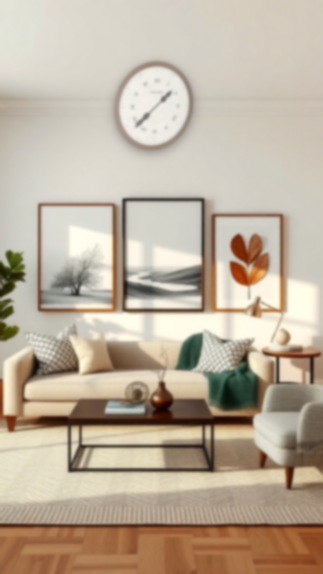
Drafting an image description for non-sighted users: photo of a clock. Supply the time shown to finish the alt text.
1:38
